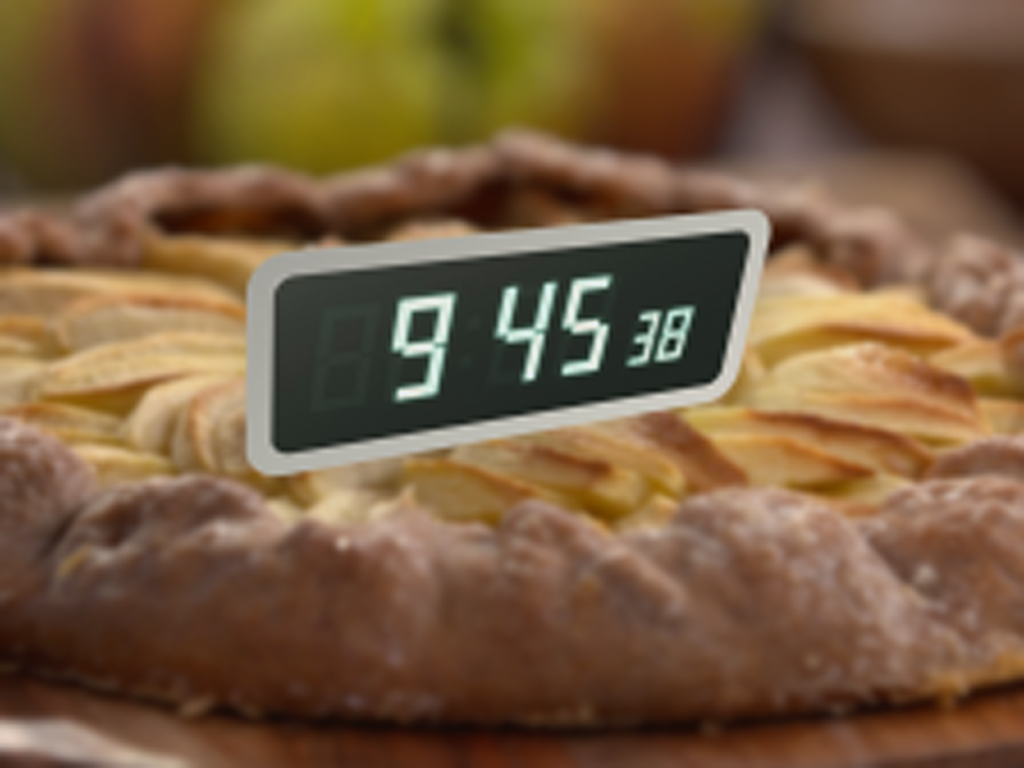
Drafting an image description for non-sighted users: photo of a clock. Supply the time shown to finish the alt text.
9:45:38
